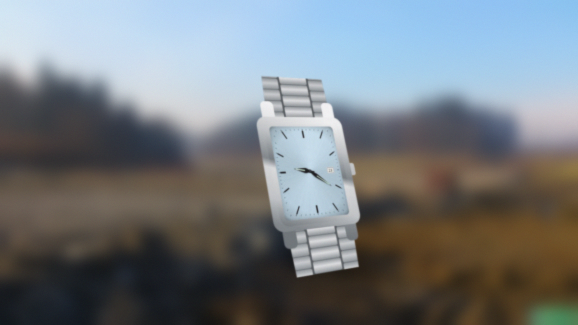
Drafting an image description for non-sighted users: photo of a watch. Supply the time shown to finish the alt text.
9:21
